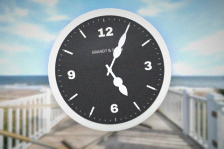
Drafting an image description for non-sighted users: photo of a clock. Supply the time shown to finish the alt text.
5:05
